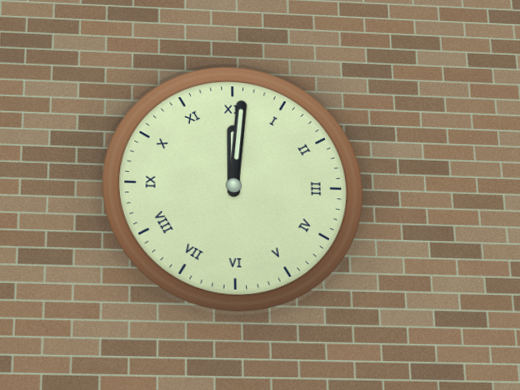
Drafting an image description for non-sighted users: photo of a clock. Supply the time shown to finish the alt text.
12:01
